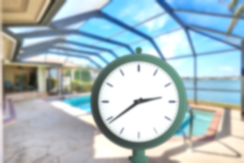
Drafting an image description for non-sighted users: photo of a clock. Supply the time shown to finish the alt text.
2:39
